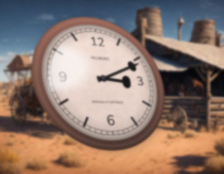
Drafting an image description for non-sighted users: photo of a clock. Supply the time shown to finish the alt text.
3:11
